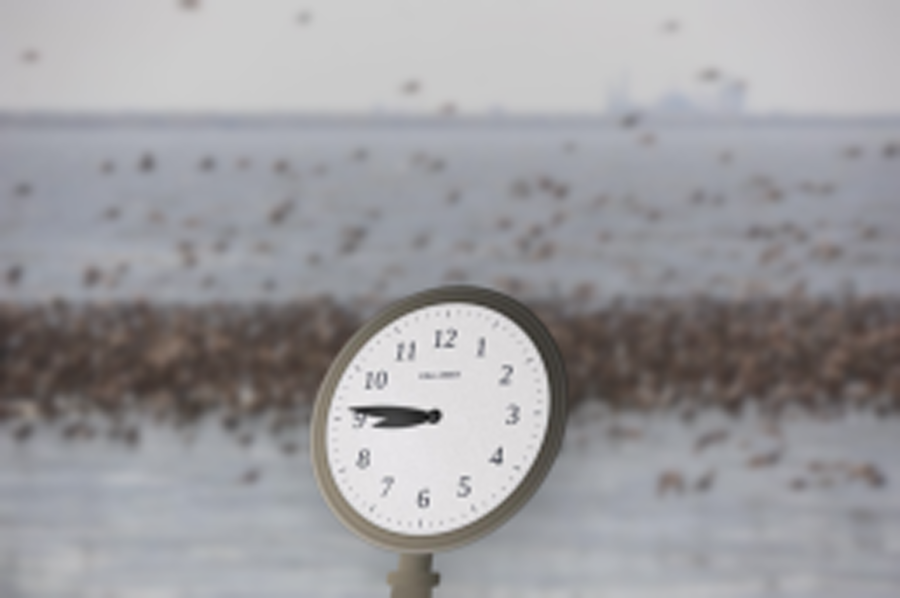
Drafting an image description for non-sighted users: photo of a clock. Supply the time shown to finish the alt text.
8:46
